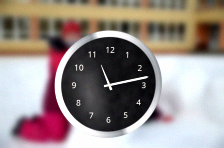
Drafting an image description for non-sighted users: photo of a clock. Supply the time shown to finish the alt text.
11:13
